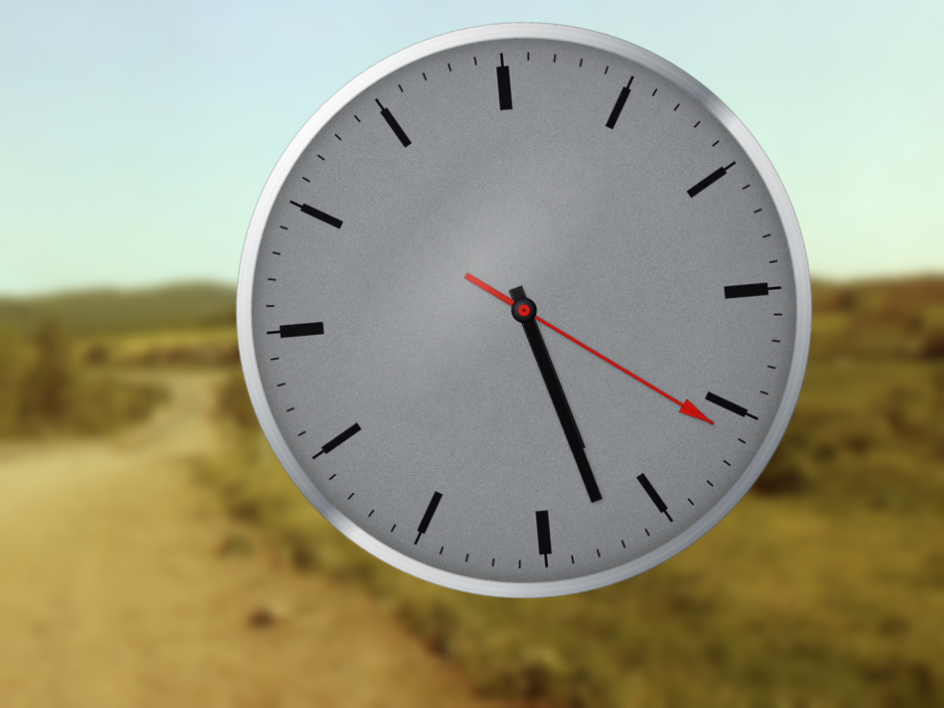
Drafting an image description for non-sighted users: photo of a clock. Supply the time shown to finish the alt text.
5:27:21
